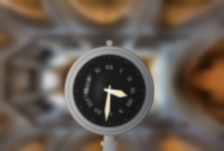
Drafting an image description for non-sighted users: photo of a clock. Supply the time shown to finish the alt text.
3:31
